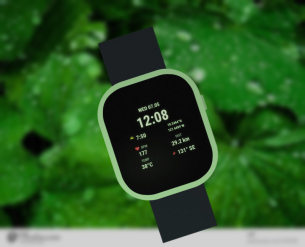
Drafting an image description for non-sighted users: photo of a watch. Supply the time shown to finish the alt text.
12:08
